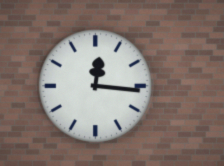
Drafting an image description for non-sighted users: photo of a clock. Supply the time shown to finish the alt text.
12:16
